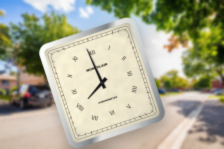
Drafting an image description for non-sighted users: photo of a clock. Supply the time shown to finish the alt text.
7:59
